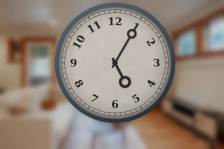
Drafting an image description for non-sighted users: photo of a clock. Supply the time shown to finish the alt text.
5:05
